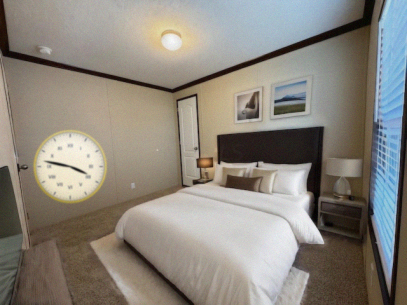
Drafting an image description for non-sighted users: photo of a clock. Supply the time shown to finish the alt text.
3:47
